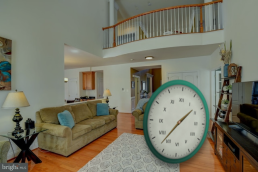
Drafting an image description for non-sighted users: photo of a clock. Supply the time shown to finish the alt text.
1:37
